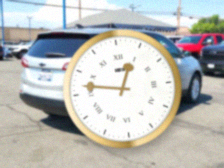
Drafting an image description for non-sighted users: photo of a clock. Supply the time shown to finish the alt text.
12:47
